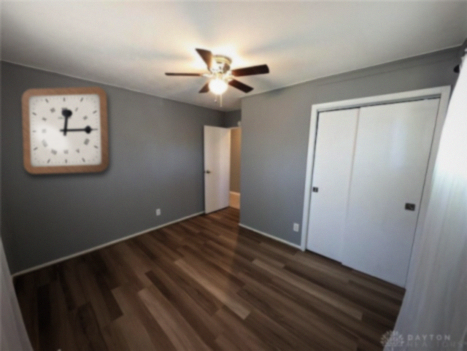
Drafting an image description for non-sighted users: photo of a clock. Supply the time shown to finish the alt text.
12:15
